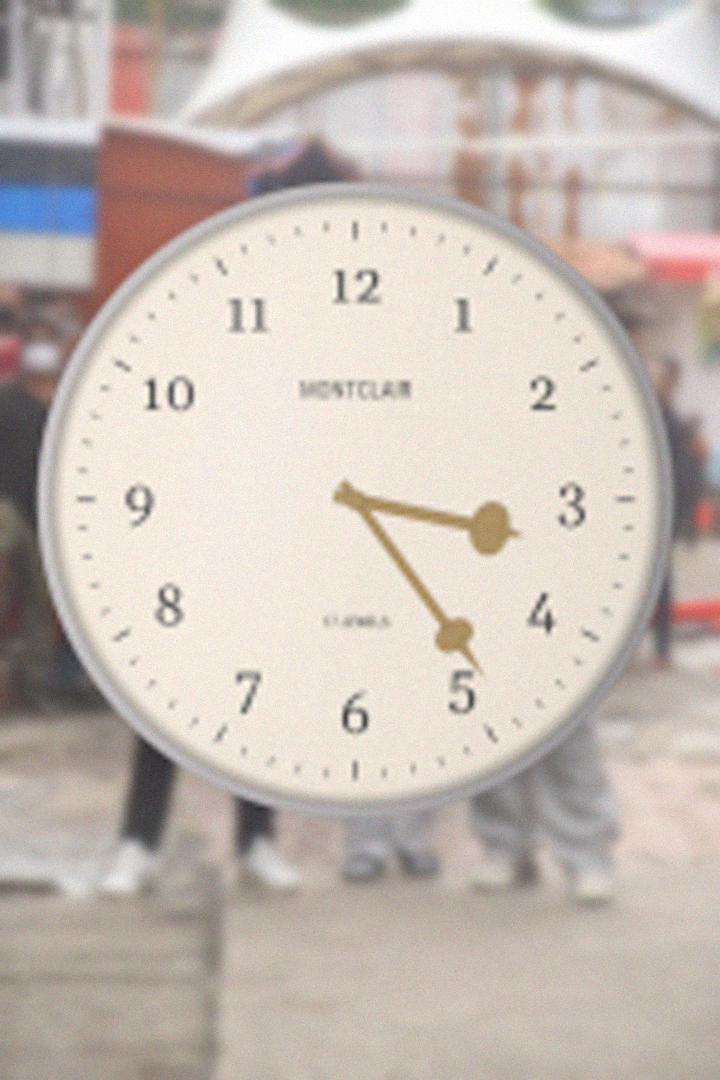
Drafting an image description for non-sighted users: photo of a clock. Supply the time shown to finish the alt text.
3:24
